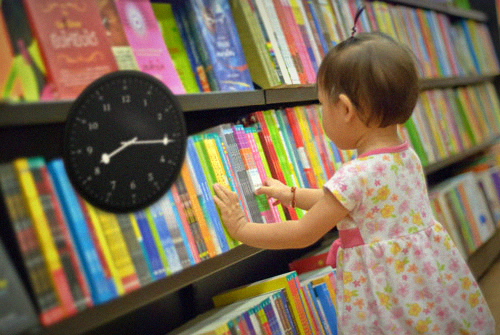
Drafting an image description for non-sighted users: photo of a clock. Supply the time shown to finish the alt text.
8:16
